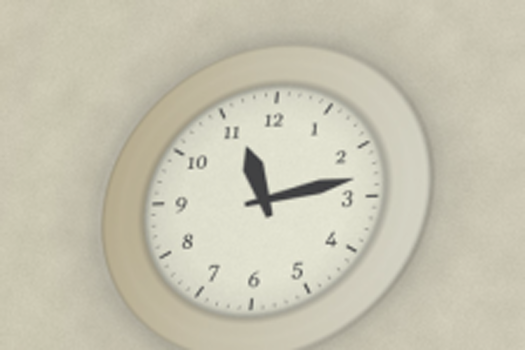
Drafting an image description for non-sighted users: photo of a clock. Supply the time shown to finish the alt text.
11:13
